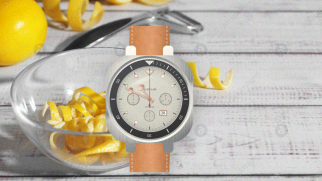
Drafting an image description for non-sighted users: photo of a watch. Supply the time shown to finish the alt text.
10:49
